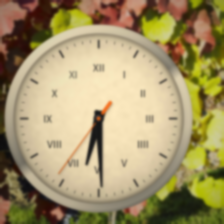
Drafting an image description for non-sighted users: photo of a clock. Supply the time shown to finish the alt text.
6:29:36
